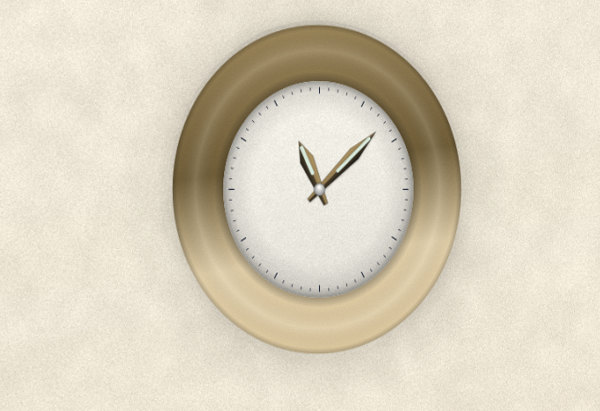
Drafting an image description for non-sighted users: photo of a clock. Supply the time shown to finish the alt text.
11:08
